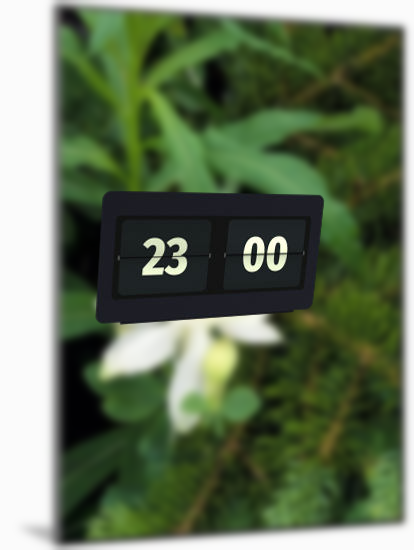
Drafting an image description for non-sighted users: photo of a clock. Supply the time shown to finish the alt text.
23:00
